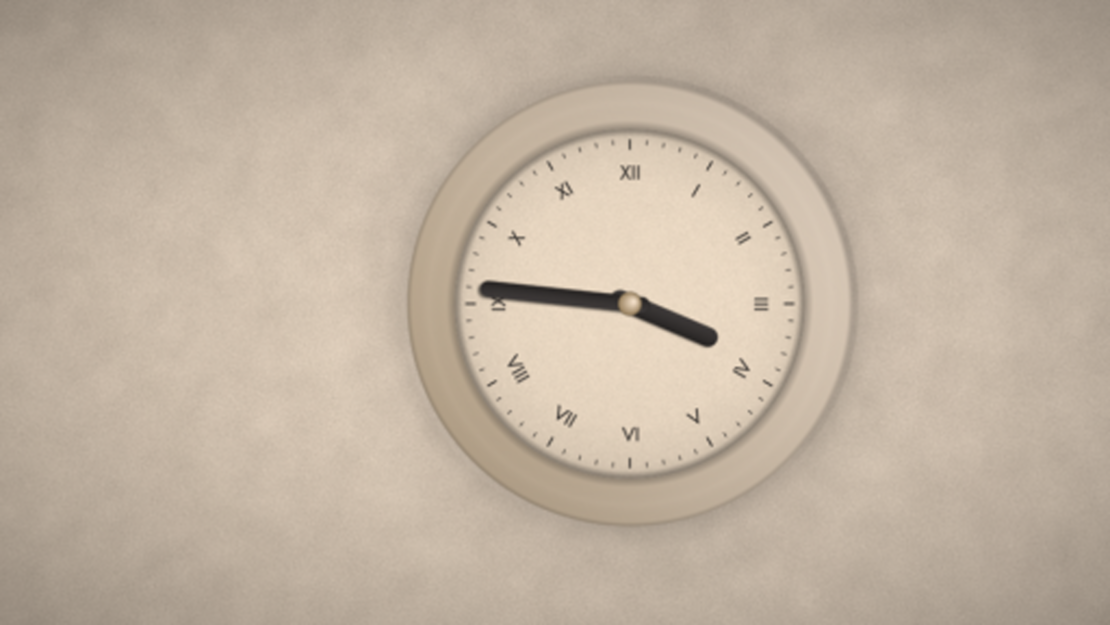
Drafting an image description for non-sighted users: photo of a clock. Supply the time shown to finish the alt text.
3:46
